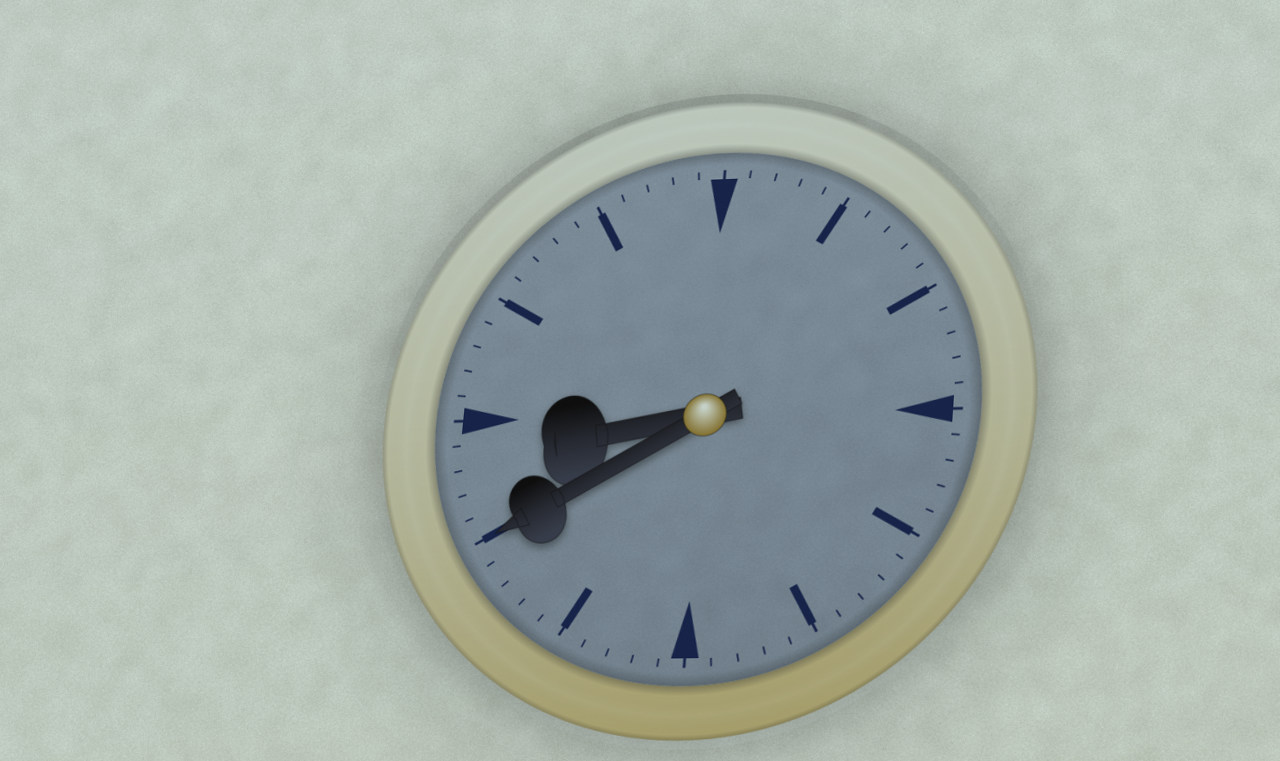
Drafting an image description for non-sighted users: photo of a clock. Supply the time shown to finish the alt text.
8:40
